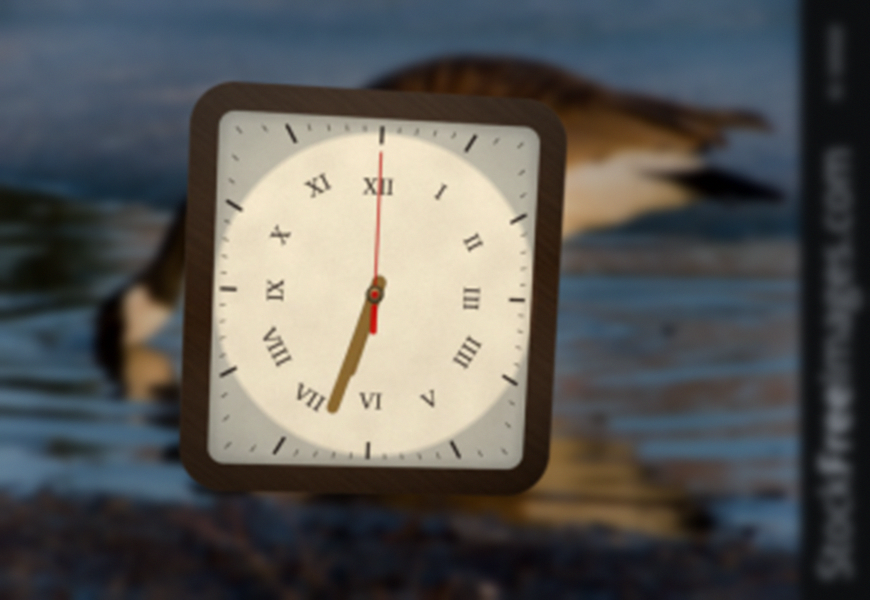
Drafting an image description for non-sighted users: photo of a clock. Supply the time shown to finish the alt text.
6:33:00
